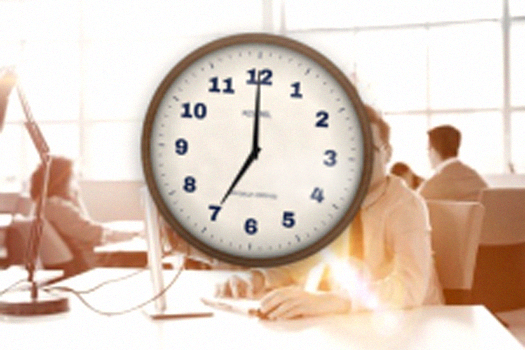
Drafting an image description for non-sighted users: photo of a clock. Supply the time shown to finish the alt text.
7:00
